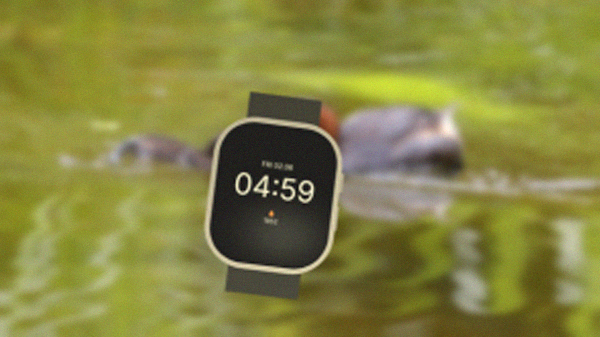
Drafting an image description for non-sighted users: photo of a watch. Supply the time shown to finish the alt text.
4:59
